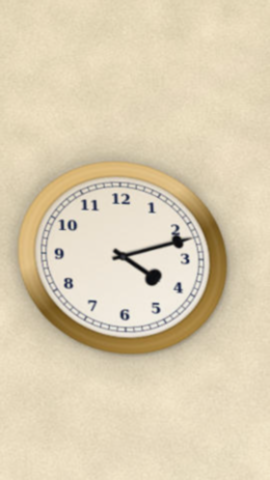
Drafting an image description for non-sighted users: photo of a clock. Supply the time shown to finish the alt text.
4:12
